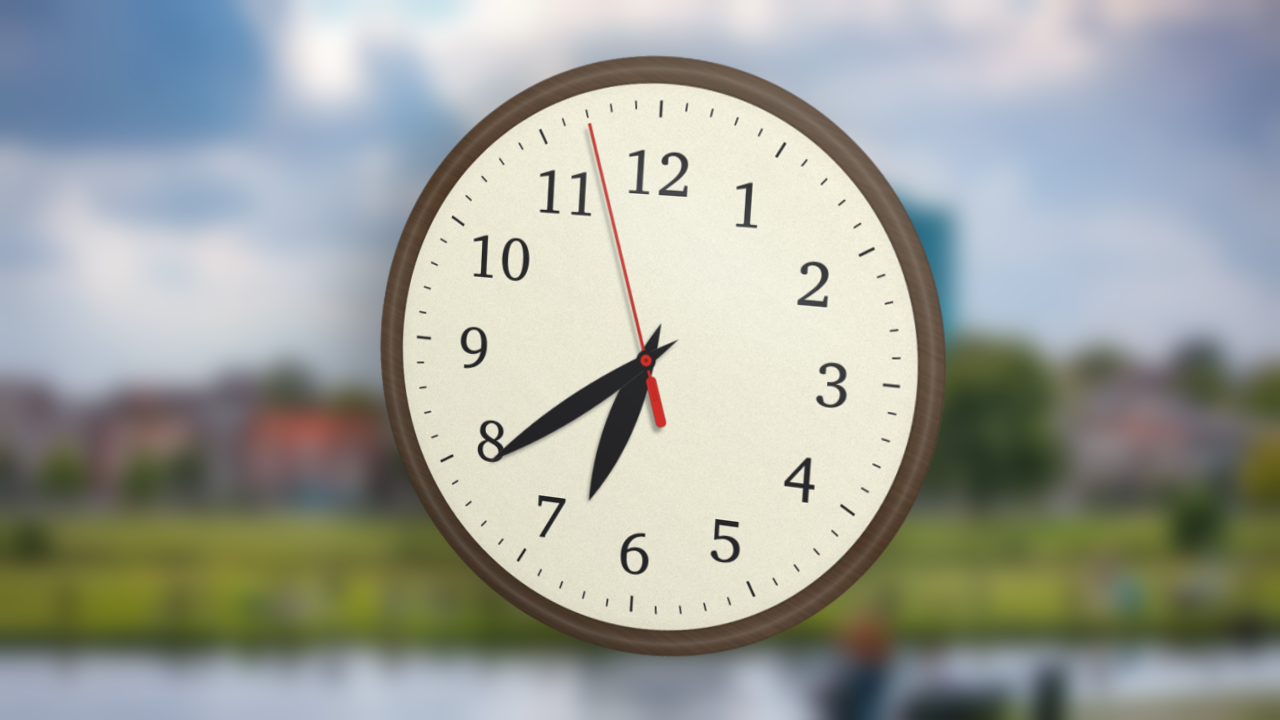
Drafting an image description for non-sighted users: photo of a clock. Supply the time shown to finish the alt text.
6:38:57
